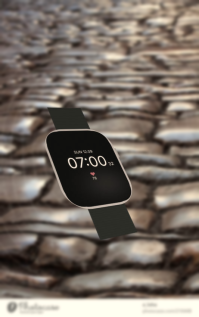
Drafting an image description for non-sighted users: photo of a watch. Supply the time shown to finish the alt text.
7:00
